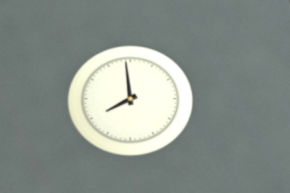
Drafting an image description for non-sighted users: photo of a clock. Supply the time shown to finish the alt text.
7:59
